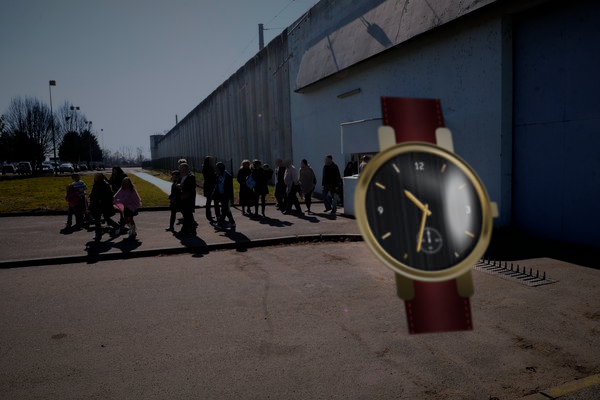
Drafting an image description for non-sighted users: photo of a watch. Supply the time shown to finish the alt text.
10:33
